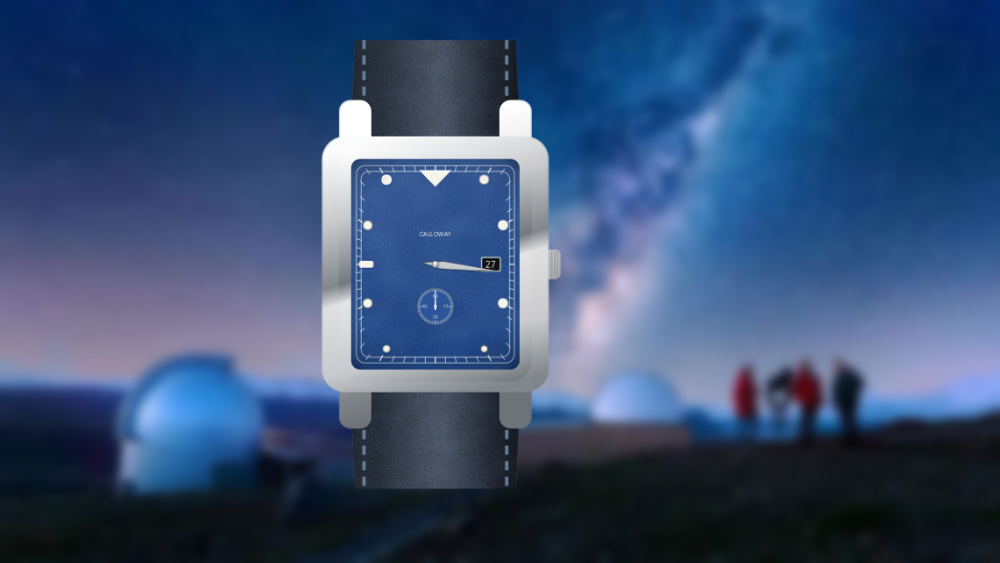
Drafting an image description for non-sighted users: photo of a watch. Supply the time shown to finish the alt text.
3:16
